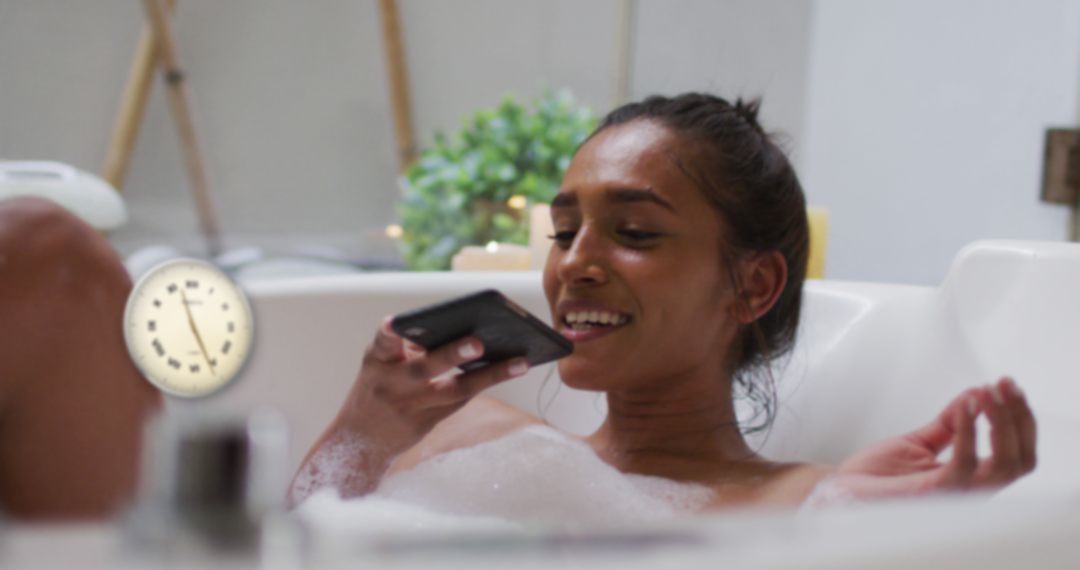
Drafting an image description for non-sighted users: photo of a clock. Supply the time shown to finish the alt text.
11:26
